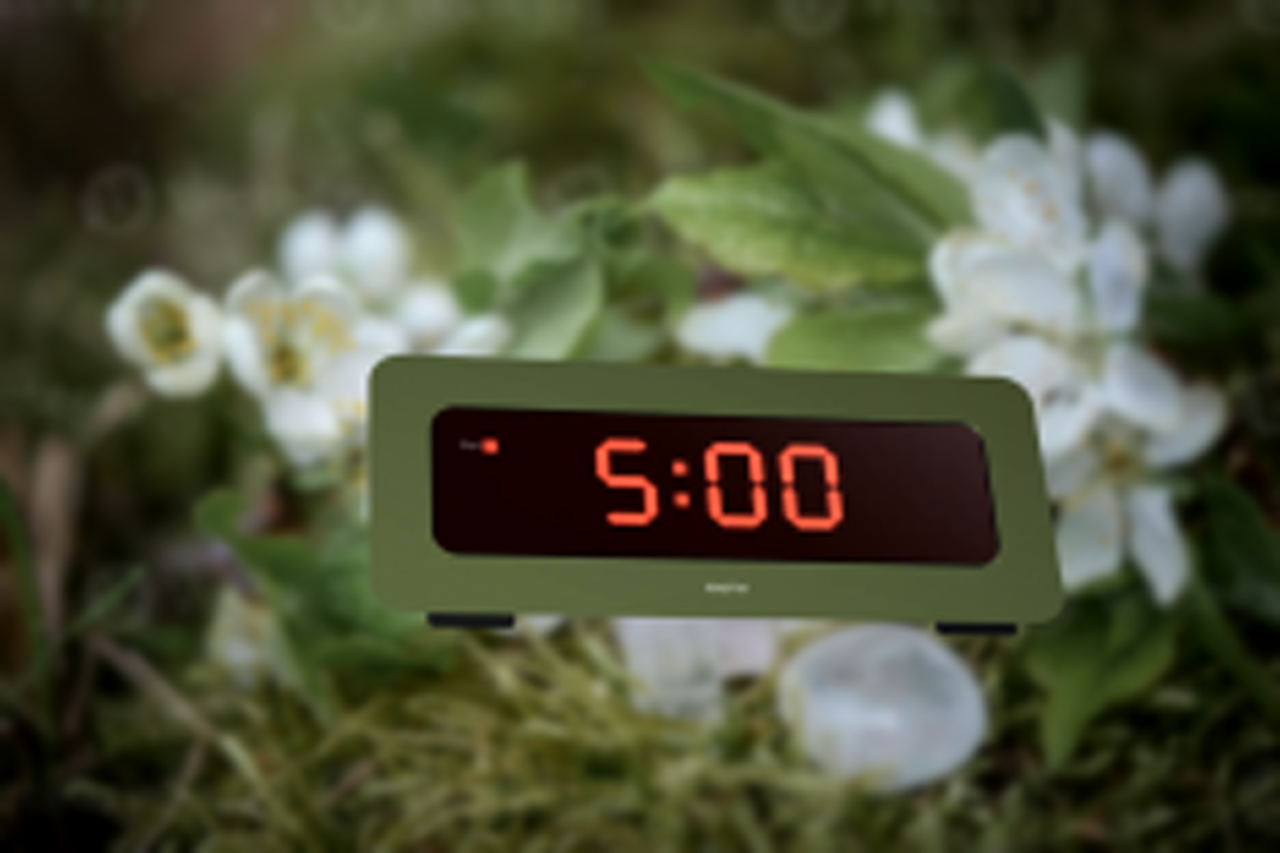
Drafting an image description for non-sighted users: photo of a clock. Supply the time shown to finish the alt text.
5:00
